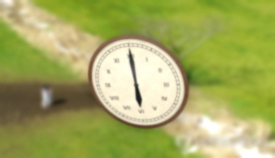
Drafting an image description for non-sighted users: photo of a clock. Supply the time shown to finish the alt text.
6:00
